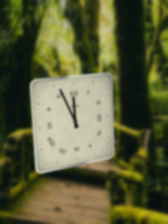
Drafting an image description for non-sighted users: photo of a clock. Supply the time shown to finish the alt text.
11:56
